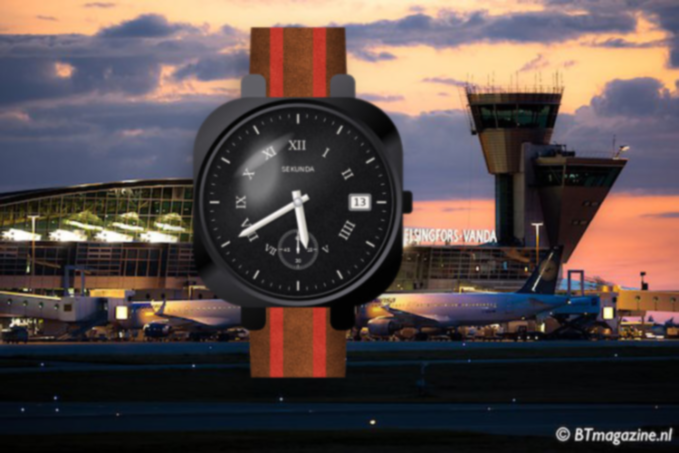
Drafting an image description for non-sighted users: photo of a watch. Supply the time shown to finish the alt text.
5:40
